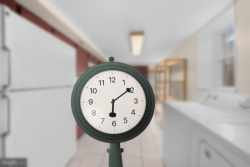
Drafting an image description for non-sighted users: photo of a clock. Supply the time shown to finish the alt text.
6:09
